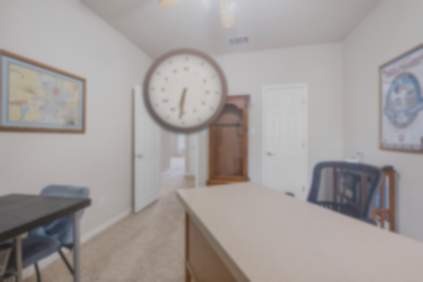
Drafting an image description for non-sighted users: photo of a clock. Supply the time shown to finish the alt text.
6:31
